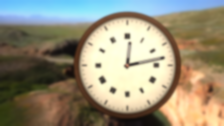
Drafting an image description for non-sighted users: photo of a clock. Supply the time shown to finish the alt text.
12:13
